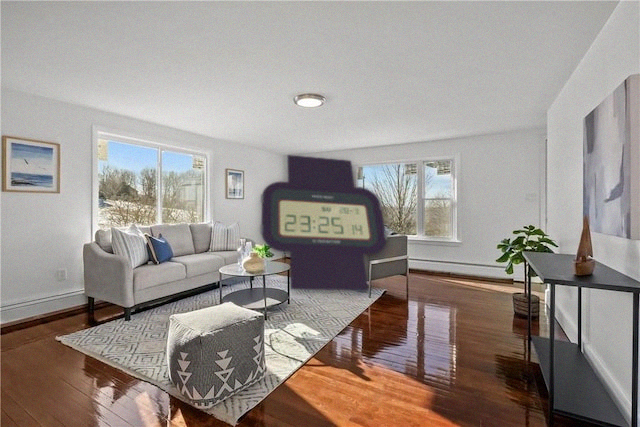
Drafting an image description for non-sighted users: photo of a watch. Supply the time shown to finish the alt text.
23:25:14
